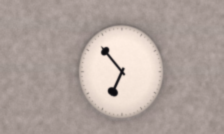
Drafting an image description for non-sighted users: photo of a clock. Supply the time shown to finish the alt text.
6:53
